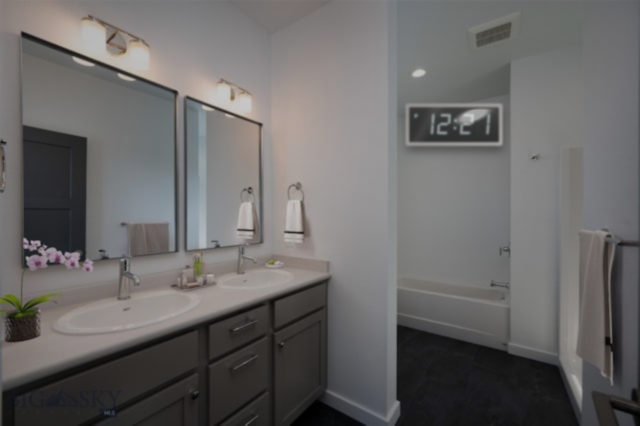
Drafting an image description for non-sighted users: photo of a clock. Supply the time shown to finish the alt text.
12:21
